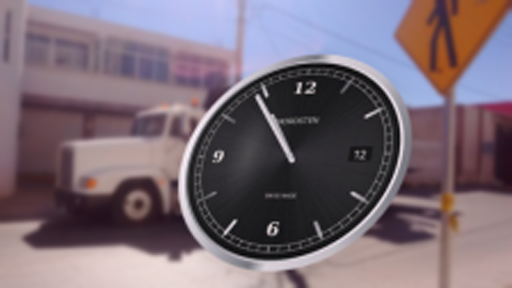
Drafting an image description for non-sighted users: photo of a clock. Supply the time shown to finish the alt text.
10:54
